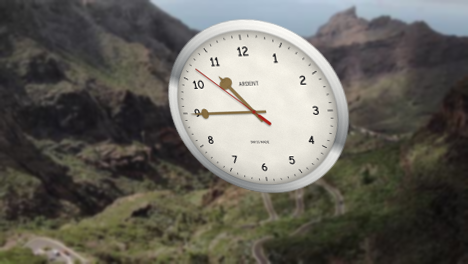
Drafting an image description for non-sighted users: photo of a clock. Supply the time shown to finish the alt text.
10:44:52
